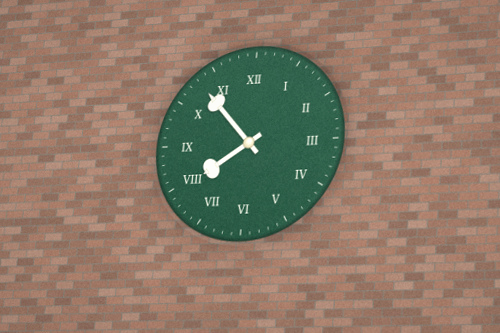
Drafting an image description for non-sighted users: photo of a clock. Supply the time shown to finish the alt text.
7:53
